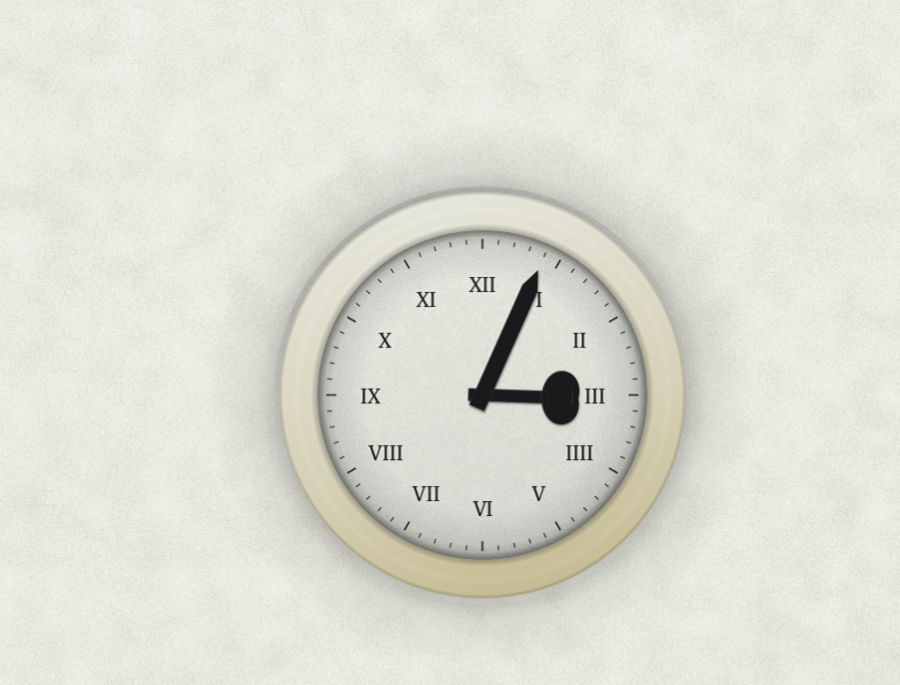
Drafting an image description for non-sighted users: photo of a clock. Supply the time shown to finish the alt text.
3:04
